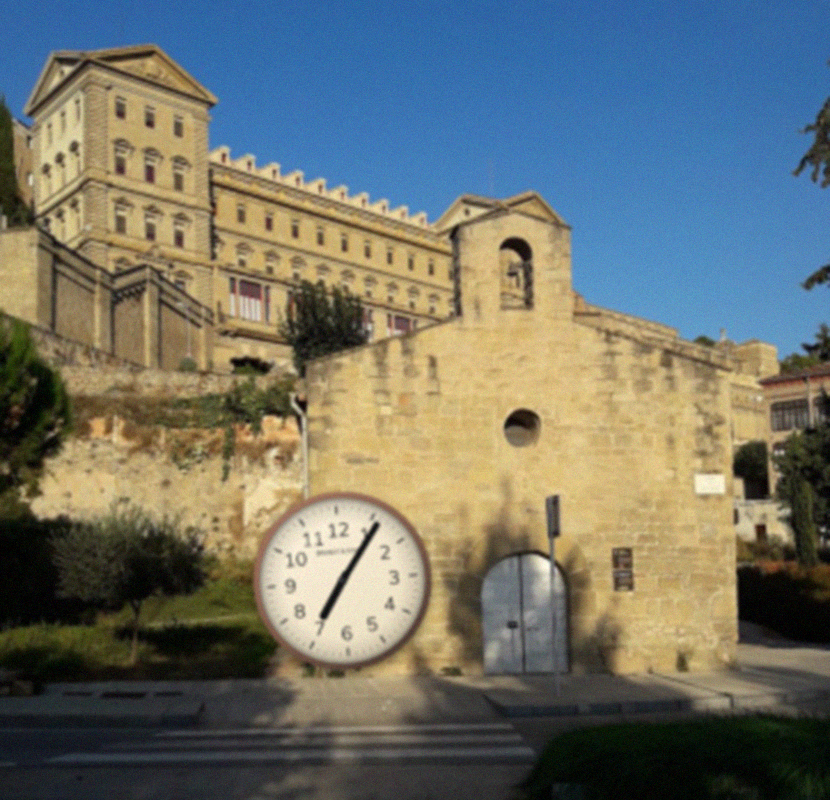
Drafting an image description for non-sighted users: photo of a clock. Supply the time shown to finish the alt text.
7:06
